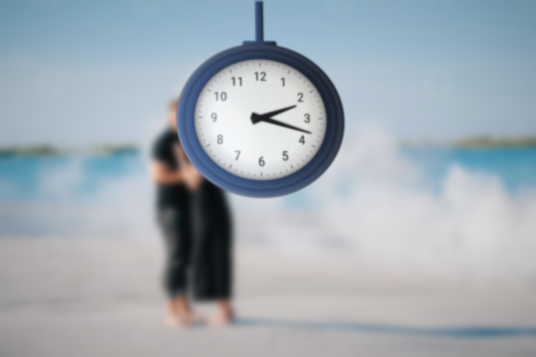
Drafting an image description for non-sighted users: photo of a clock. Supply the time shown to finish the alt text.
2:18
